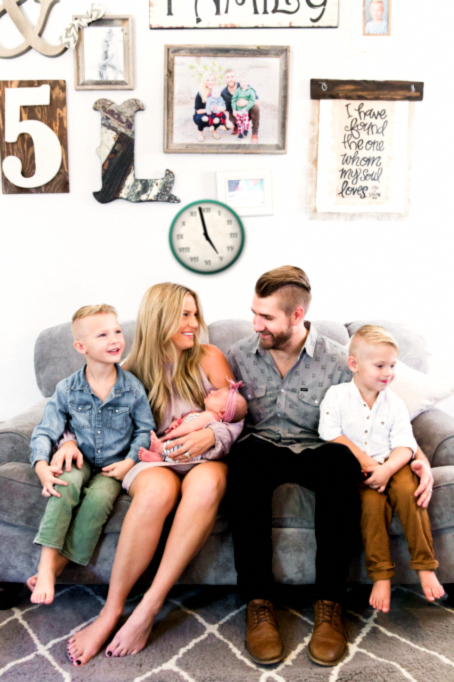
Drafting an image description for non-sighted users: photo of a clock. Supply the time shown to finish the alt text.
4:58
